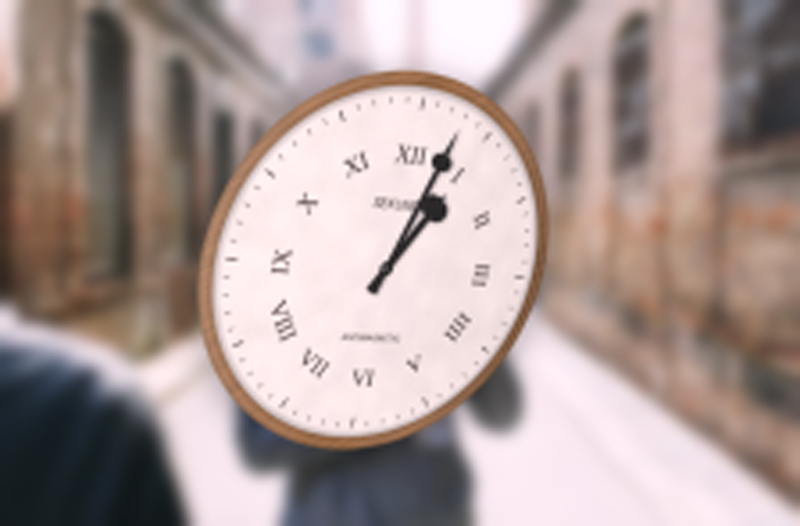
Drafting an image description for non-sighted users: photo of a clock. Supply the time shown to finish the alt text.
1:03
